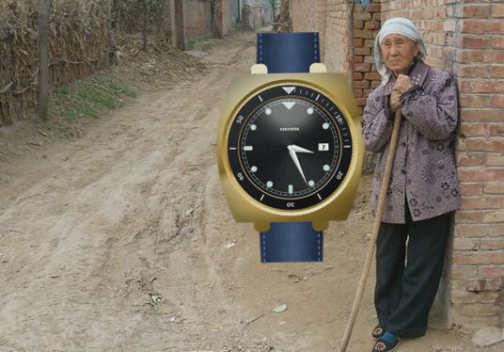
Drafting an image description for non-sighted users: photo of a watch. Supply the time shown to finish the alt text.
3:26
